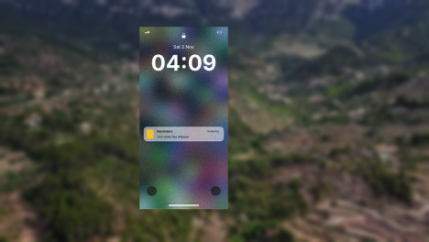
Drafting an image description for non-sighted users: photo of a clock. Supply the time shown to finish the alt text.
4:09
